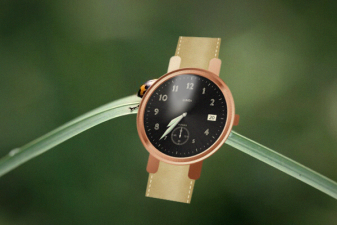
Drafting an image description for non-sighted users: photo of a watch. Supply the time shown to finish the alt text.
7:36
